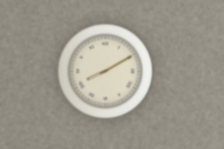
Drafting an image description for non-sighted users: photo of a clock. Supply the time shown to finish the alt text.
8:10
